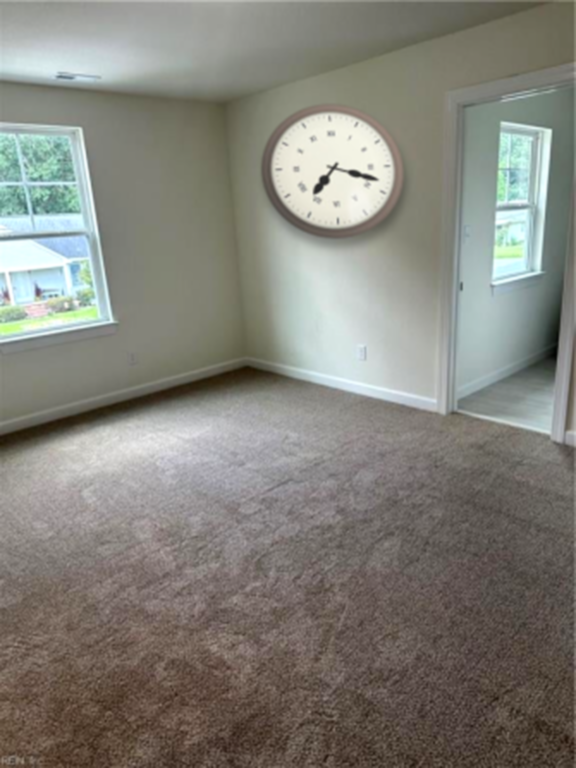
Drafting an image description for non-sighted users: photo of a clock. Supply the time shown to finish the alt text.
7:18
